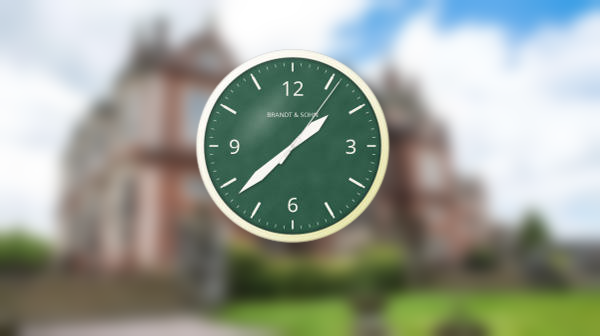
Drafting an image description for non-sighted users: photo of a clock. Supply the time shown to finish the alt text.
1:38:06
